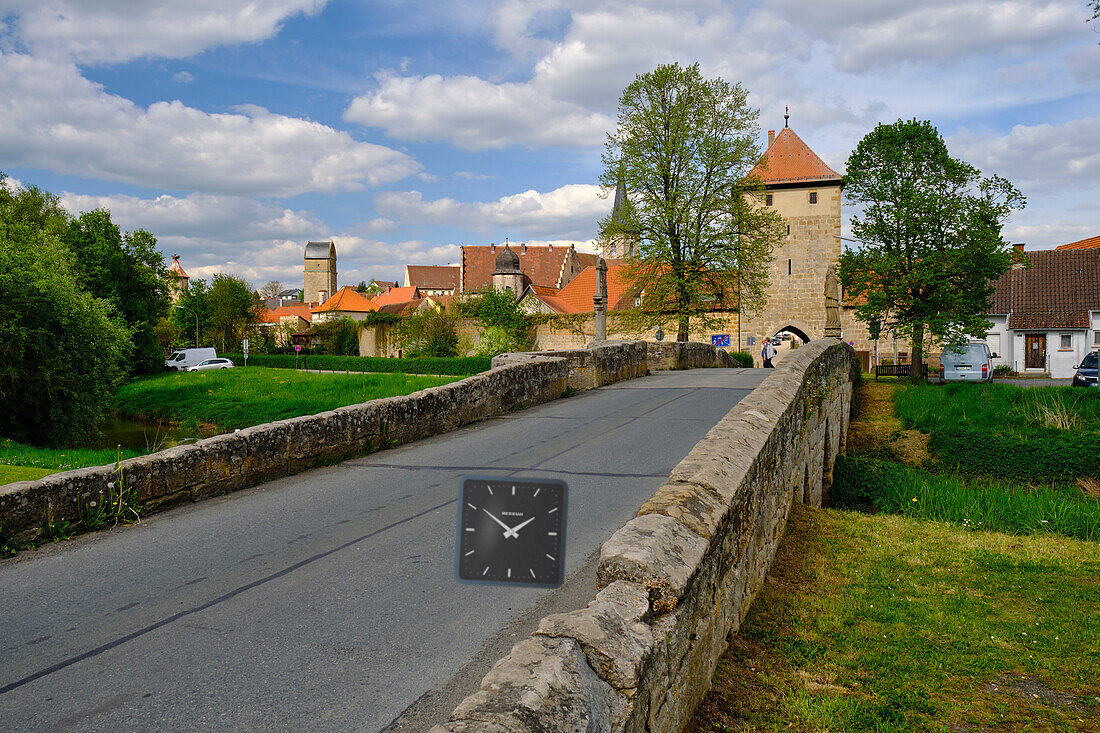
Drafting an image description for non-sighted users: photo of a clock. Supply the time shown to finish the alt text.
1:51
